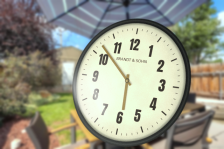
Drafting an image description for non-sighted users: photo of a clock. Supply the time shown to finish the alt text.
5:52
